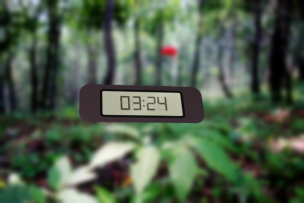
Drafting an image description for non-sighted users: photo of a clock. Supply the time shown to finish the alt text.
3:24
